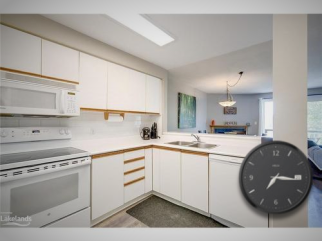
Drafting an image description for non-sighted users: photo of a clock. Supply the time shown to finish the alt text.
7:16
